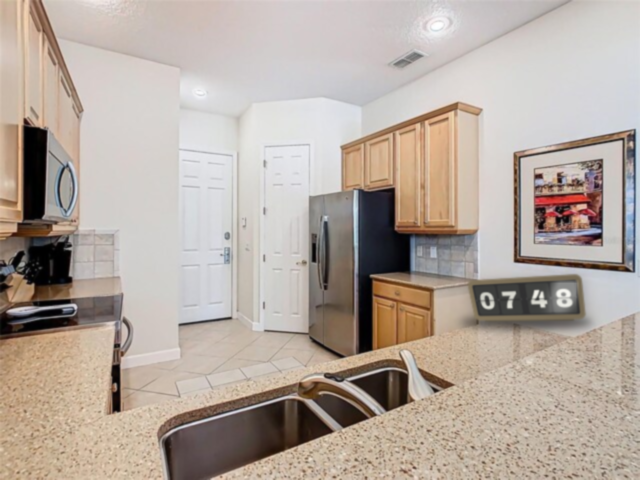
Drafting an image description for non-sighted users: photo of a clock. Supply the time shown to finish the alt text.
7:48
